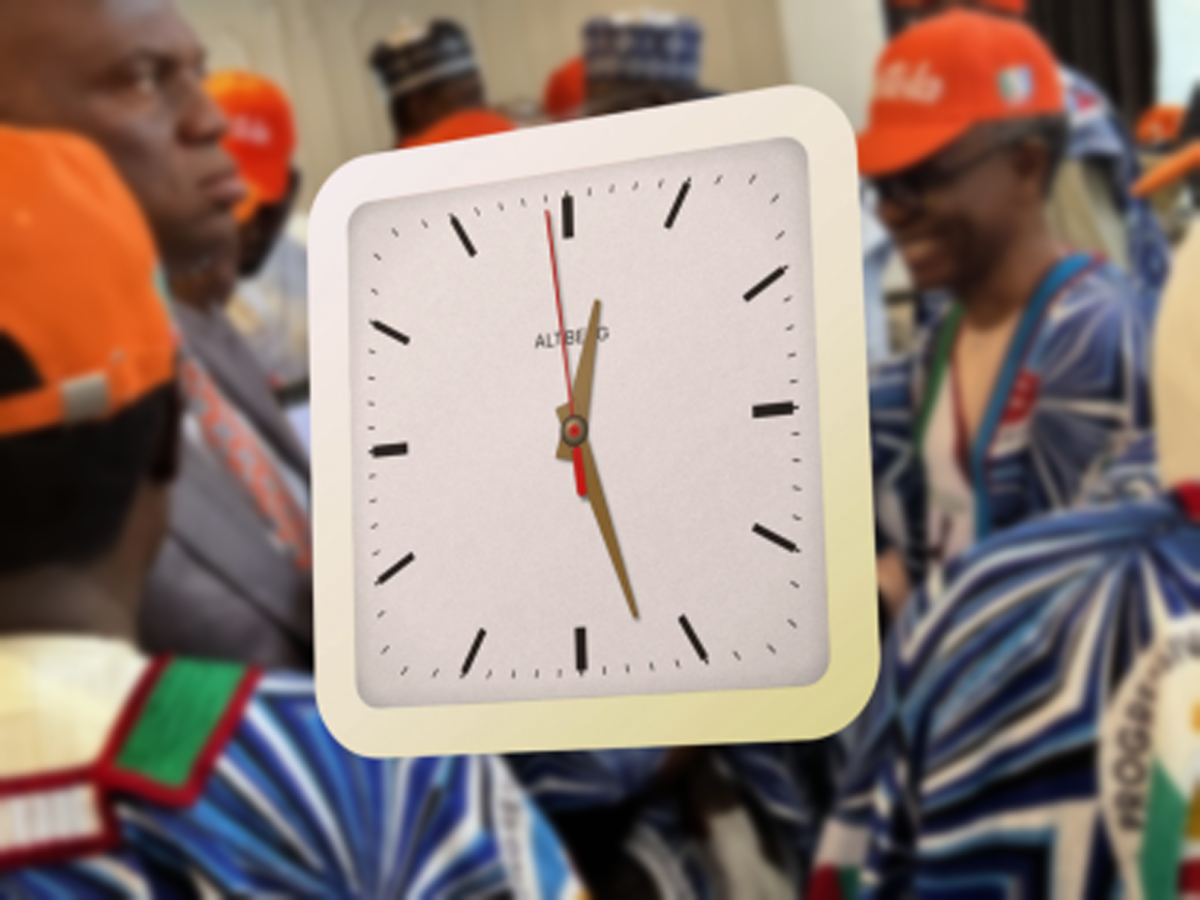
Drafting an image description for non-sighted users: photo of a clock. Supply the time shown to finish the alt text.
12:26:59
